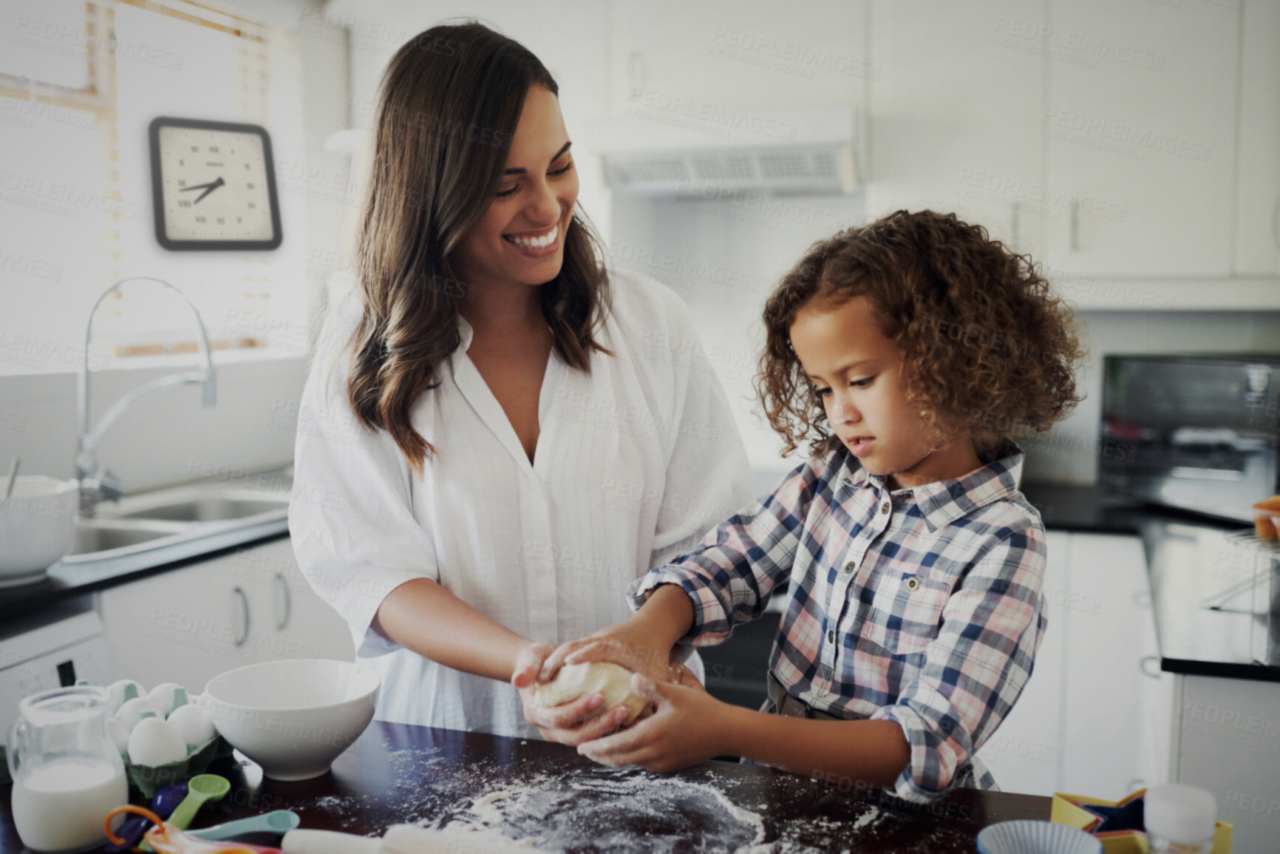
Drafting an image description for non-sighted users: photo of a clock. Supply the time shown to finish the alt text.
7:43
